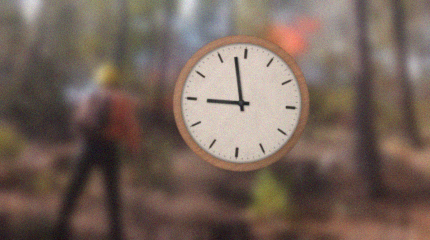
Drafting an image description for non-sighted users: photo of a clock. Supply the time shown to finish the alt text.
8:58
